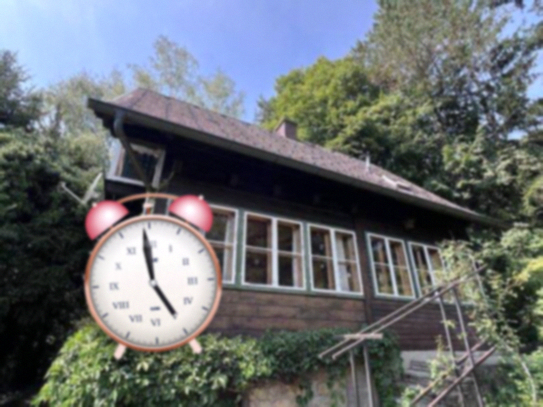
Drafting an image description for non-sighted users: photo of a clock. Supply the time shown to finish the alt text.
4:59
